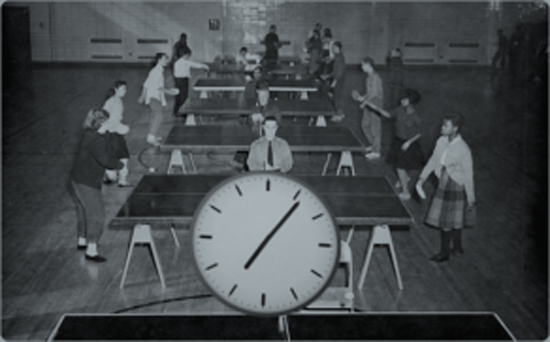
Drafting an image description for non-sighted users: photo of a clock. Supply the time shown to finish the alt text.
7:06
